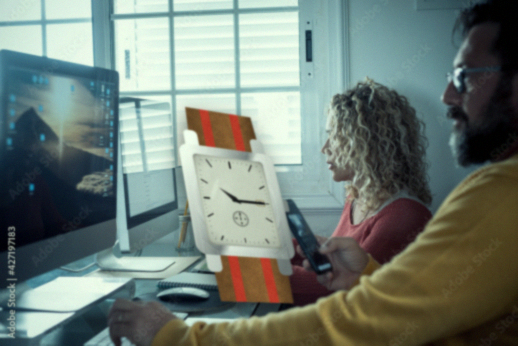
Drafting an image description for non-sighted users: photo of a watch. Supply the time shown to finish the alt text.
10:15
